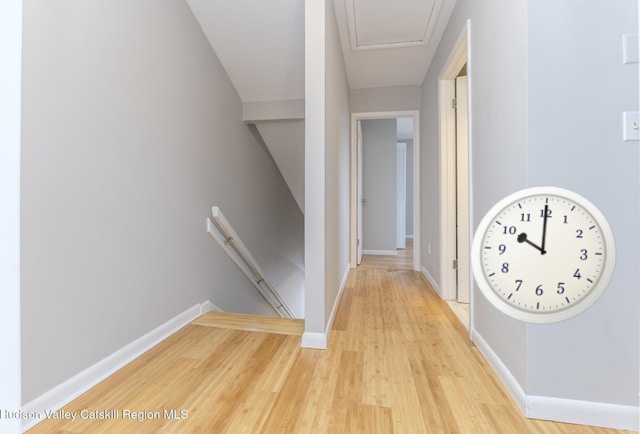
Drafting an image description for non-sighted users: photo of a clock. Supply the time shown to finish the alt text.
10:00
